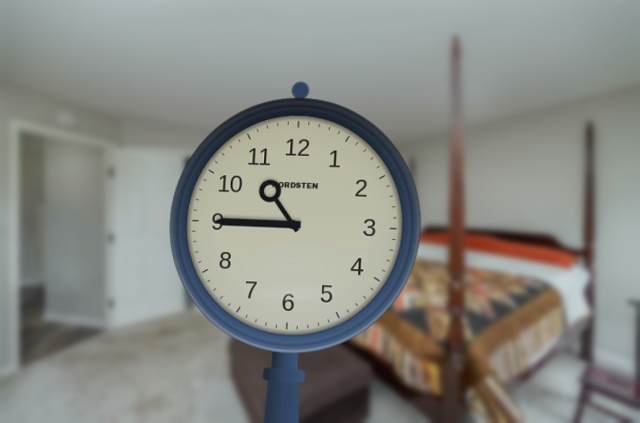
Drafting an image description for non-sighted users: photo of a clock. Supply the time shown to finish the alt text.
10:45
